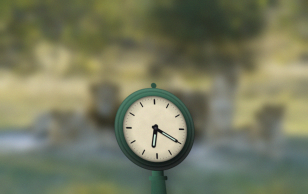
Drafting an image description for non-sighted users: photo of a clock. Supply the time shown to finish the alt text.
6:20
